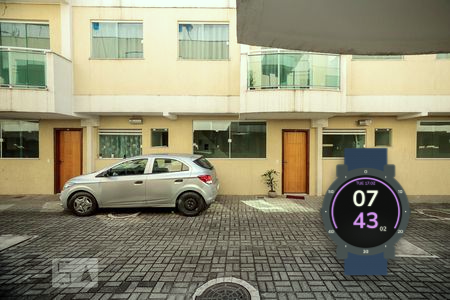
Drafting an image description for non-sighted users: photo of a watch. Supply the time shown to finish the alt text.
7:43
